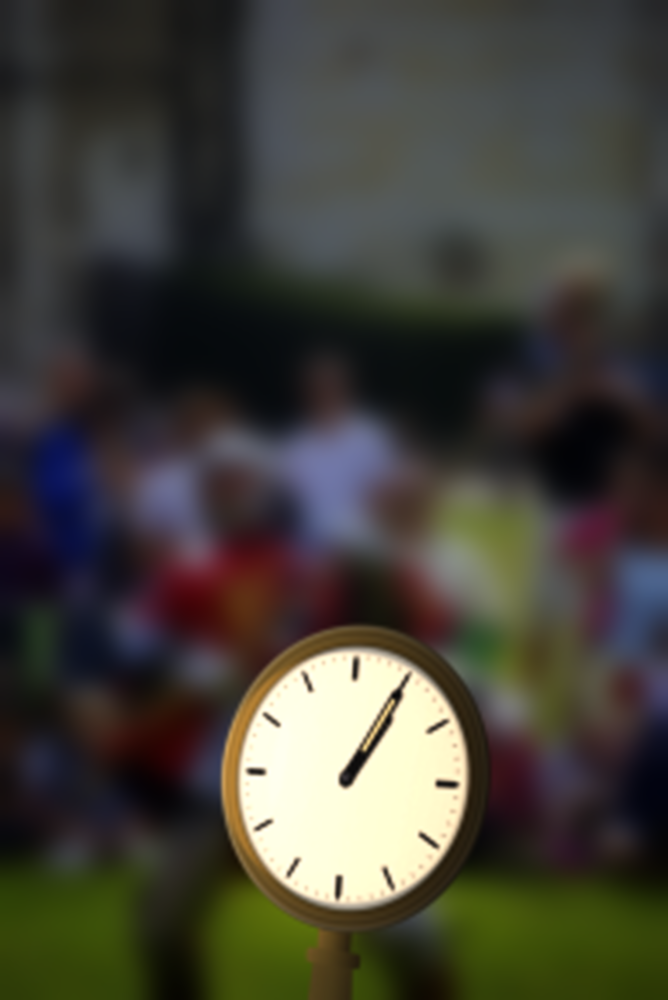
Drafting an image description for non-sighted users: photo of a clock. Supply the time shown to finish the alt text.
1:05
